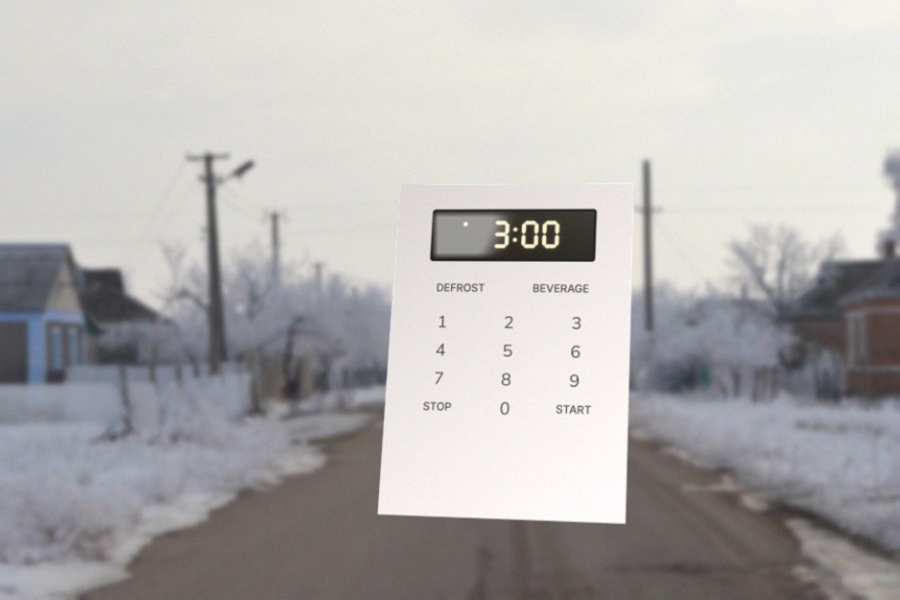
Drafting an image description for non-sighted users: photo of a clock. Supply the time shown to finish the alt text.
3:00
